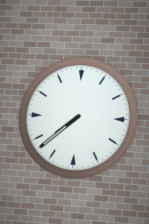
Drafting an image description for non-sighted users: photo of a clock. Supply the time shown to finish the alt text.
7:38
